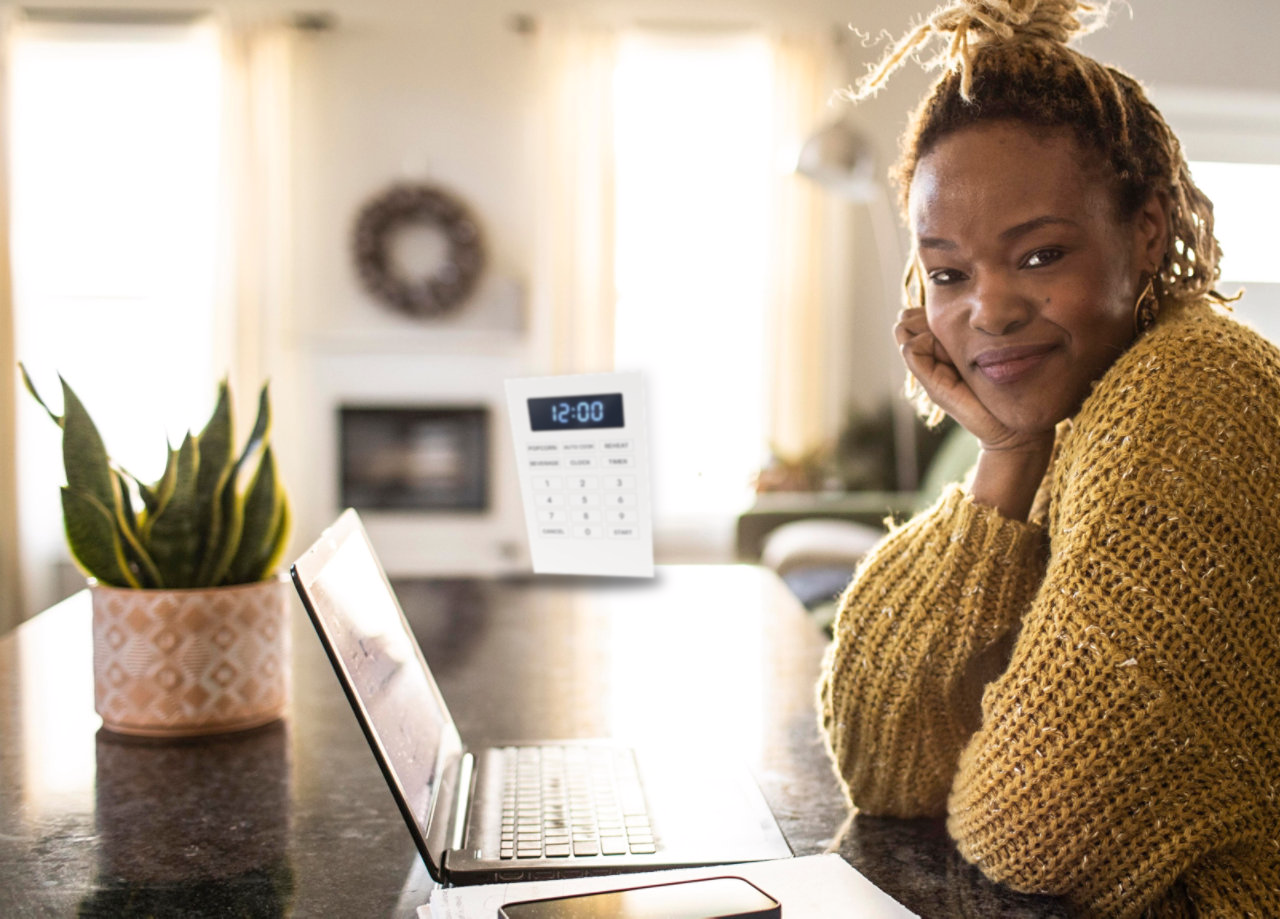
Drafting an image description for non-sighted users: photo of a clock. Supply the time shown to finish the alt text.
12:00
